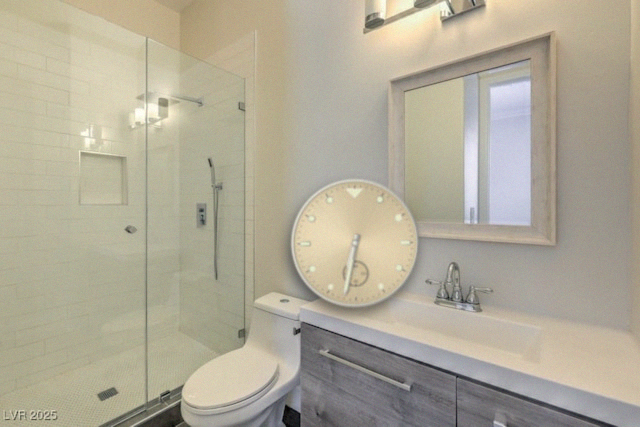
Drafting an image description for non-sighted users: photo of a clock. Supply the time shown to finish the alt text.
6:32
